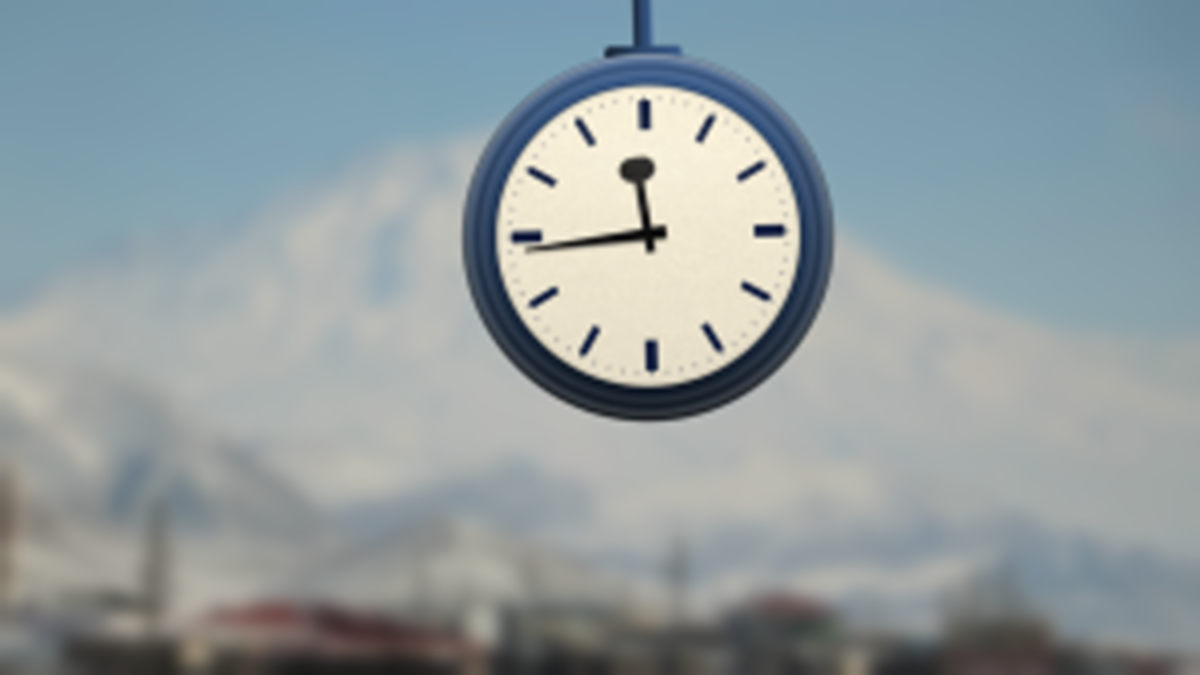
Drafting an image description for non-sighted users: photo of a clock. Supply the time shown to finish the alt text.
11:44
